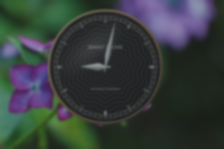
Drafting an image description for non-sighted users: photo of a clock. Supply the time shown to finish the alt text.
9:02
